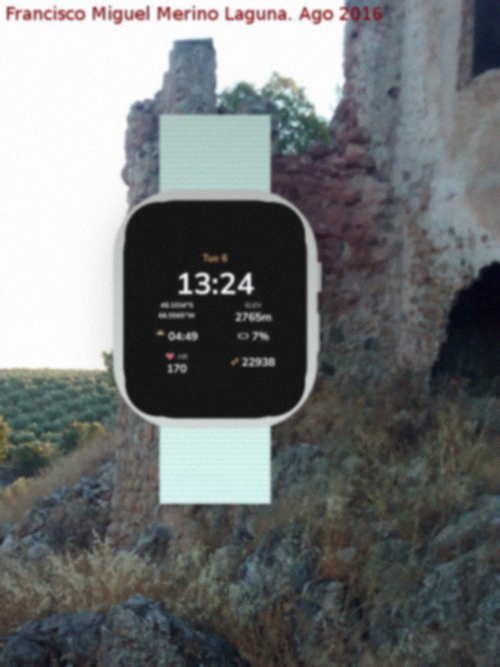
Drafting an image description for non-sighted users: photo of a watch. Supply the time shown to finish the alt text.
13:24
